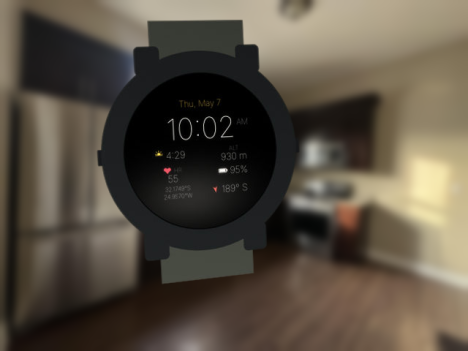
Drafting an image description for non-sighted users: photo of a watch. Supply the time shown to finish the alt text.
10:02
